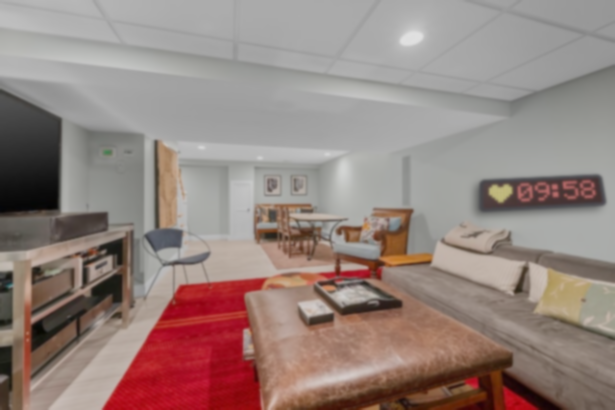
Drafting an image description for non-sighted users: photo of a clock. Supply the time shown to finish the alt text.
9:58
